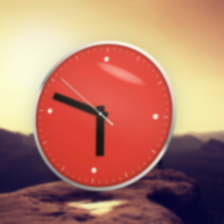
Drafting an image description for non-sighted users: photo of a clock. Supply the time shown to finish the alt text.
5:47:51
